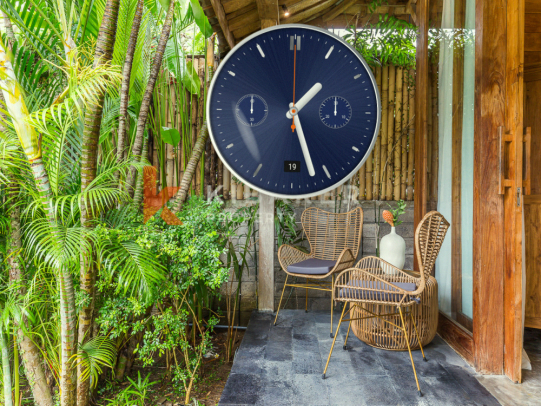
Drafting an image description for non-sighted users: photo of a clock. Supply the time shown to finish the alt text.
1:27
